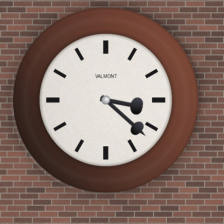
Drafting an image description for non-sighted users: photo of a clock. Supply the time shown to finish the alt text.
3:22
